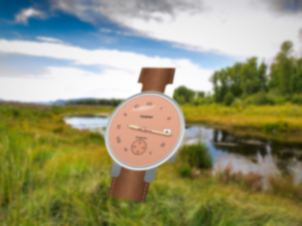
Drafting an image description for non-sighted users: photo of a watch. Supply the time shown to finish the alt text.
9:16
